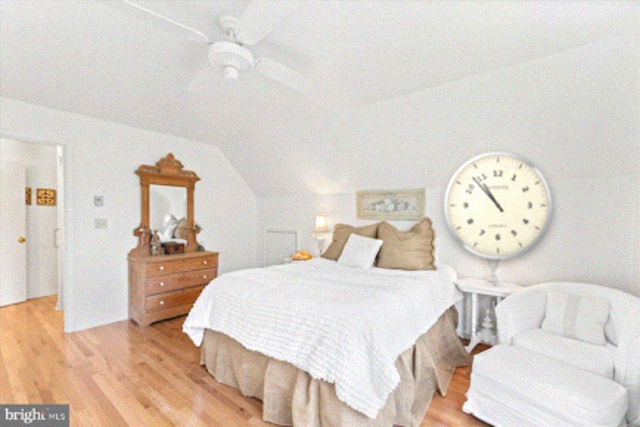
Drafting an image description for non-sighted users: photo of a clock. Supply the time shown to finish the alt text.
10:53
